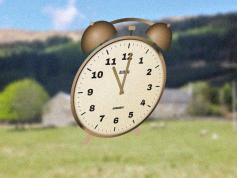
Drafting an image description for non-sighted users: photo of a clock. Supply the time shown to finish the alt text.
11:01
